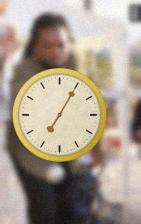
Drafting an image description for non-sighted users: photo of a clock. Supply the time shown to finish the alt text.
7:05
